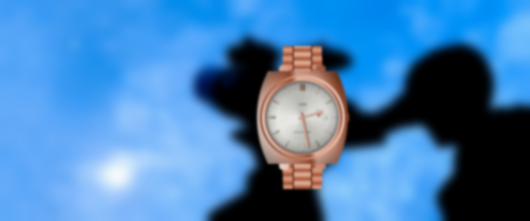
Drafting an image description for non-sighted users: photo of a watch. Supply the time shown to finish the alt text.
2:28
